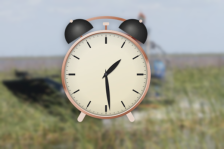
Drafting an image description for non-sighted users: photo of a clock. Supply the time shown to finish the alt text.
1:29
